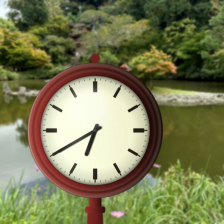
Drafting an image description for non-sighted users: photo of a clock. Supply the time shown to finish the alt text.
6:40
